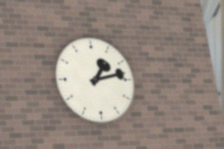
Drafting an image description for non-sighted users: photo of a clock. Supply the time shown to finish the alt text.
1:13
